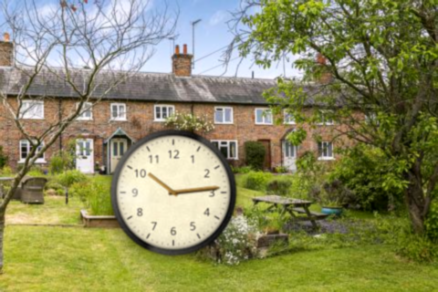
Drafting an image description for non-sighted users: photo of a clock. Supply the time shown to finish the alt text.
10:14
